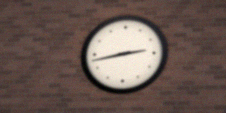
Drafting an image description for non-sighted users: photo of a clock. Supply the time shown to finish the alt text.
2:43
